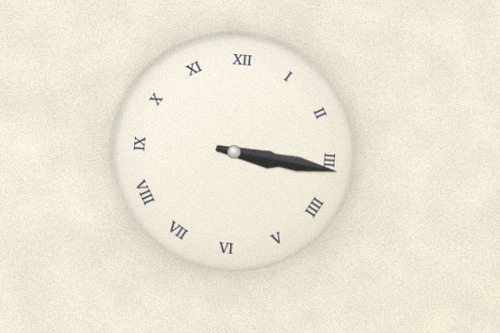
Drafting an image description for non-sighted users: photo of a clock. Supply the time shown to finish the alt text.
3:16
